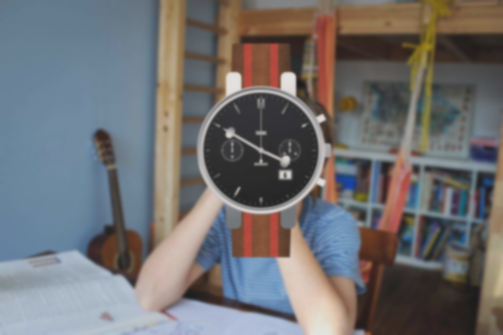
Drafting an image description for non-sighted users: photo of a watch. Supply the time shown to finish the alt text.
3:50
